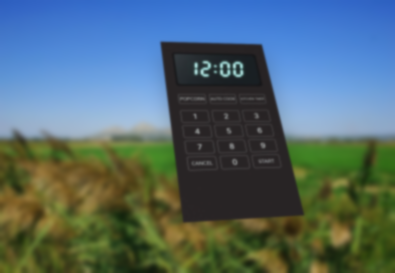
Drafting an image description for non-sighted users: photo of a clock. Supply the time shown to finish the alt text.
12:00
